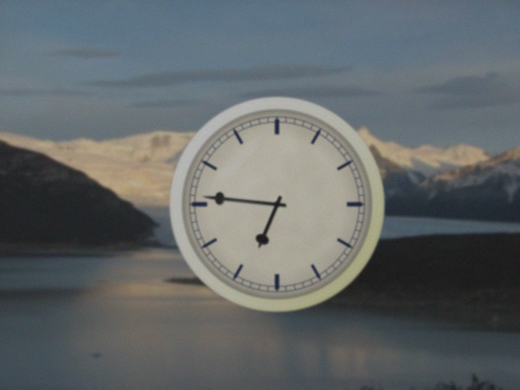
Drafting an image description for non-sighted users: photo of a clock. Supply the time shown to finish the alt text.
6:46
